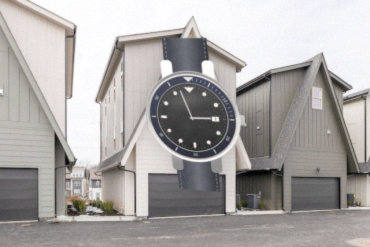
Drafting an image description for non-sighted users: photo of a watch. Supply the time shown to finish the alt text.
2:57
